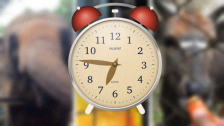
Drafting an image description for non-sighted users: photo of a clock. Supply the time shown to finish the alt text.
6:46
